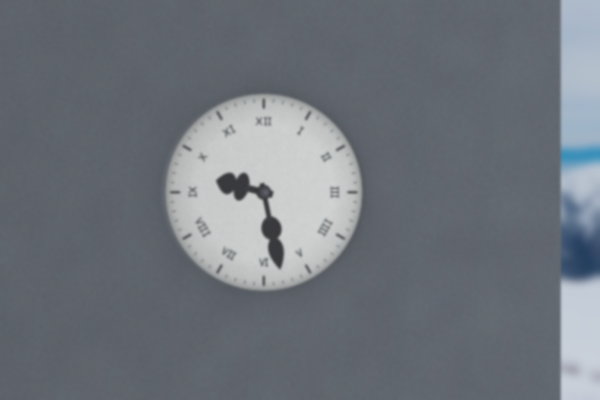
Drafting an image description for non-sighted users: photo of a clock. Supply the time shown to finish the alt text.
9:28
